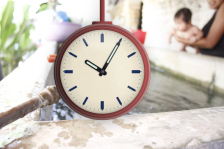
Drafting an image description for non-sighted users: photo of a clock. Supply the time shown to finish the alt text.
10:05
